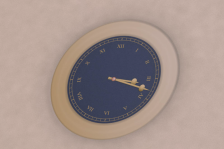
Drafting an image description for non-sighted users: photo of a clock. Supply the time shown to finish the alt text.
3:18
